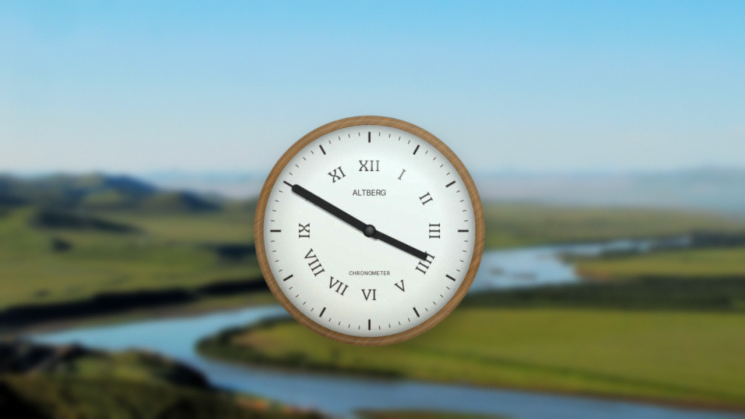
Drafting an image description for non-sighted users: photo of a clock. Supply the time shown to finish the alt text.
3:50
